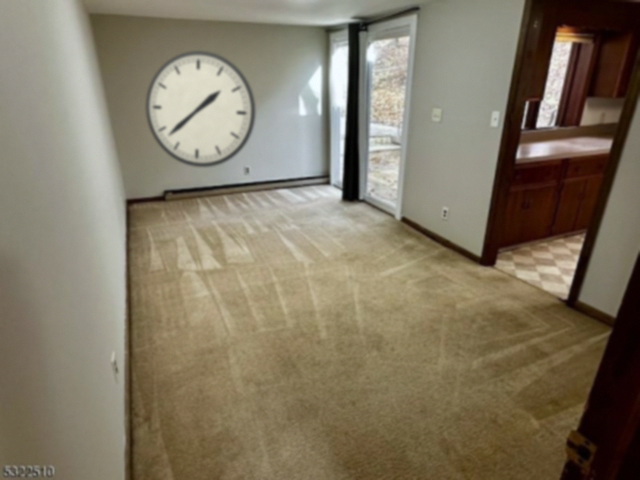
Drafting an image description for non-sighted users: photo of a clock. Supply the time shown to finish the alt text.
1:38
